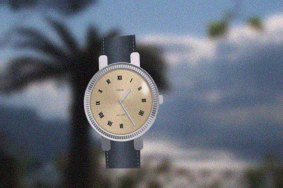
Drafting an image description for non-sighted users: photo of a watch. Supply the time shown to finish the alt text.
1:25
